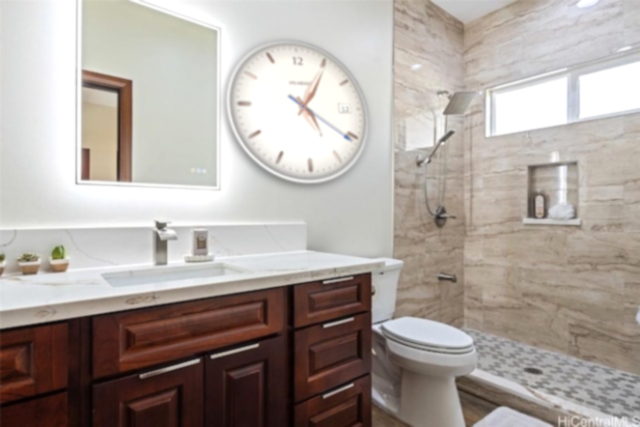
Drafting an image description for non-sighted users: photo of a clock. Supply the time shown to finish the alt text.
5:05:21
